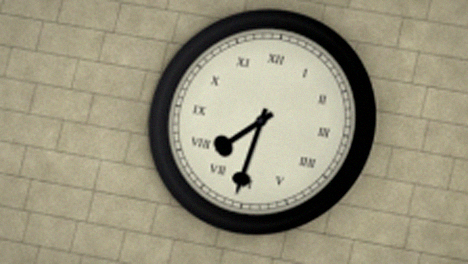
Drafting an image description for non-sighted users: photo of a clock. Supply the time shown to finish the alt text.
7:31
